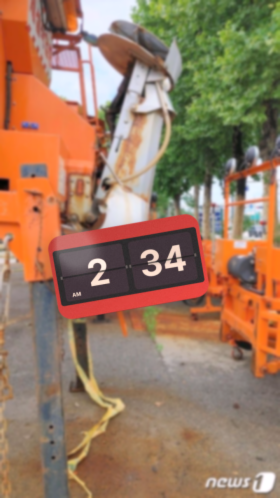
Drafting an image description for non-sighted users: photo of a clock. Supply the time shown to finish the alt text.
2:34
